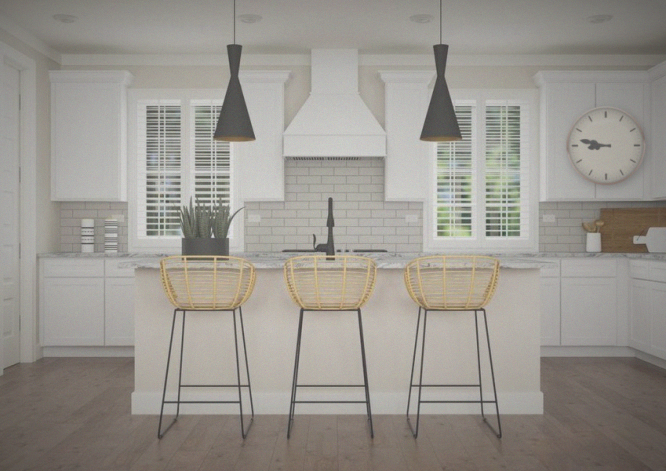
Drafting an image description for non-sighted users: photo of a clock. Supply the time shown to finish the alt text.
8:47
